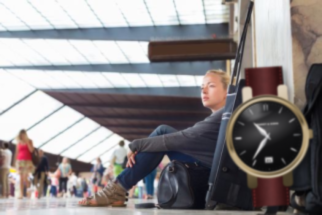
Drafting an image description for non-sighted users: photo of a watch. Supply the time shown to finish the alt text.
10:36
